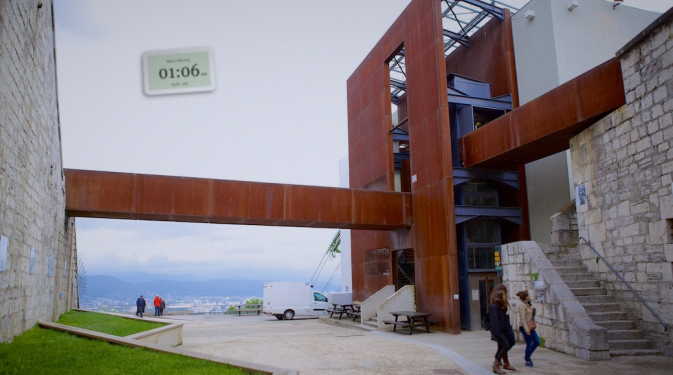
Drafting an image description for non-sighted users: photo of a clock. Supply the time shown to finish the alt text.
1:06
